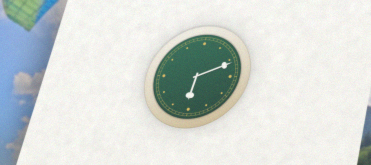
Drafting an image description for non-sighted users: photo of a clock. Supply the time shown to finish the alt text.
6:11
